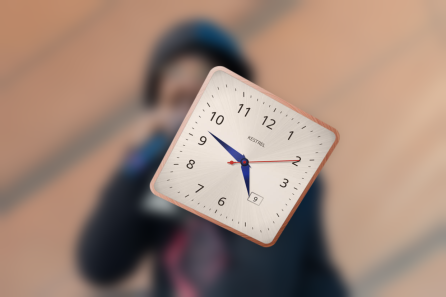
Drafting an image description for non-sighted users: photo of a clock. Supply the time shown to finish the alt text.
4:47:10
